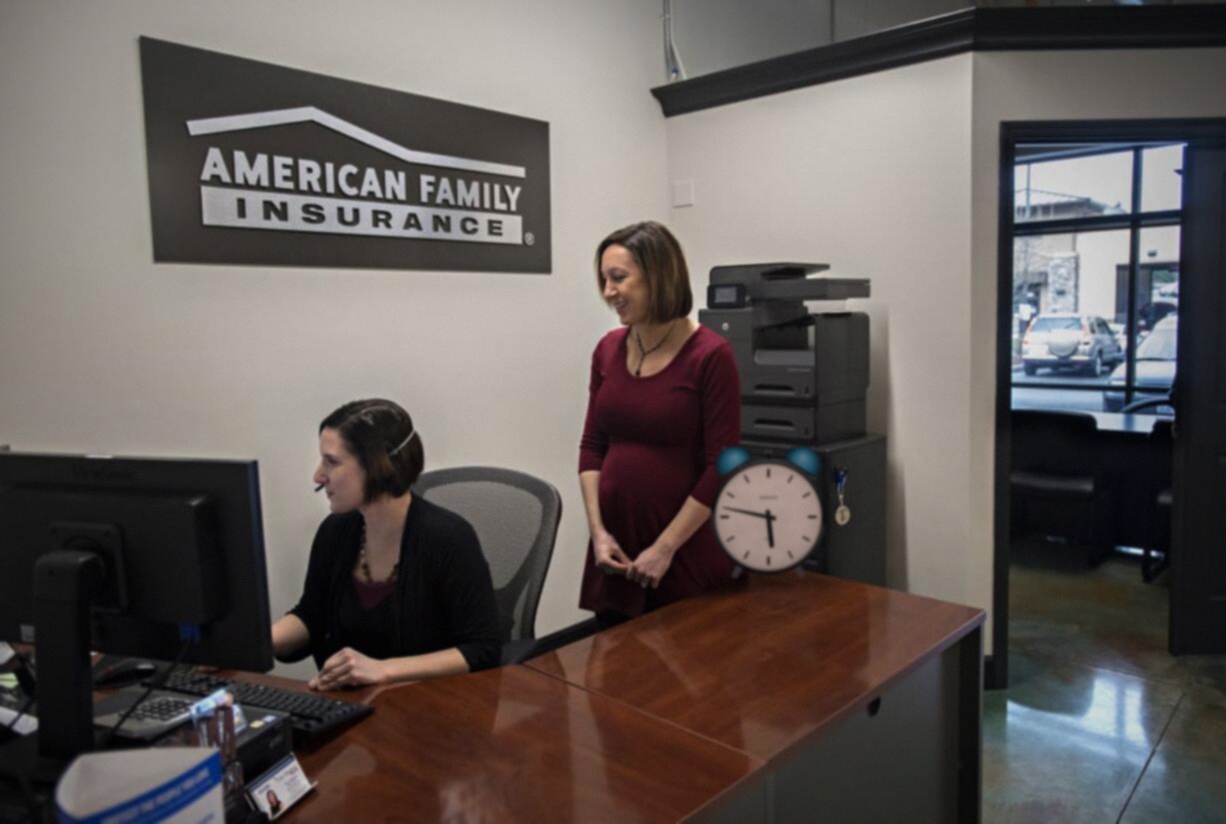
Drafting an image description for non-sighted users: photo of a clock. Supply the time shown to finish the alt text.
5:47
